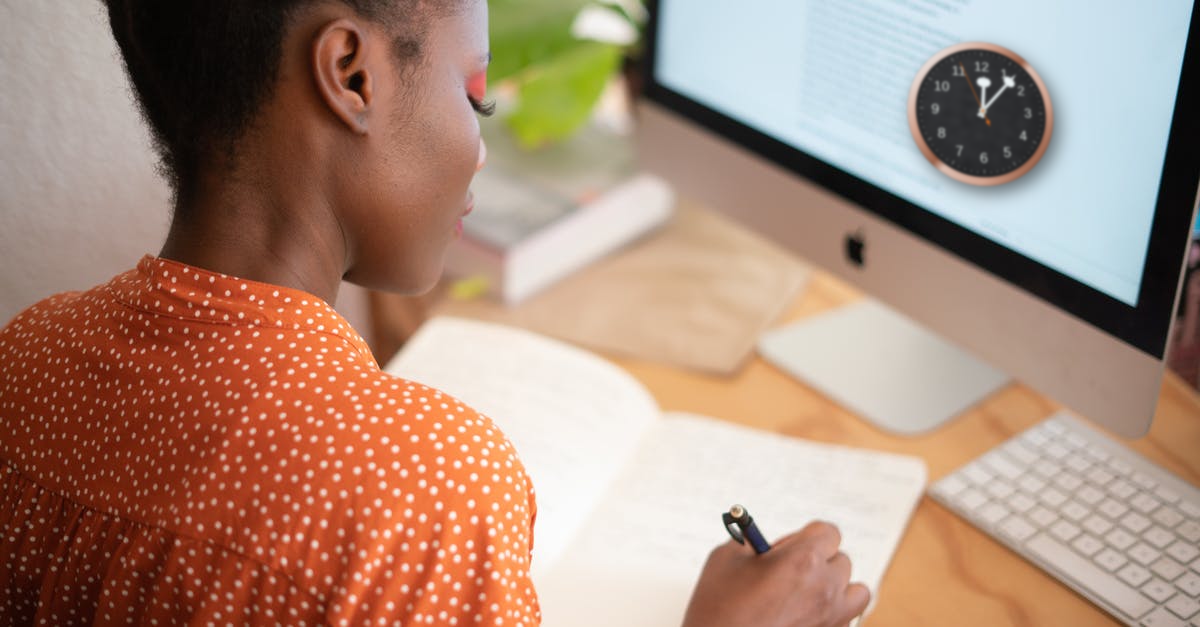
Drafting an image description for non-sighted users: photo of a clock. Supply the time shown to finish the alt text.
12:06:56
